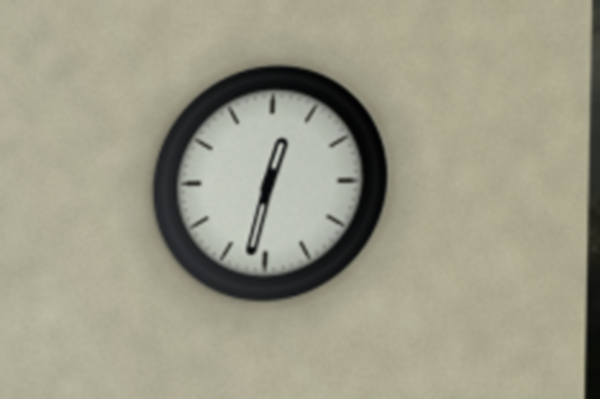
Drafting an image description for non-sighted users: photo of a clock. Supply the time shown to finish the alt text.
12:32
